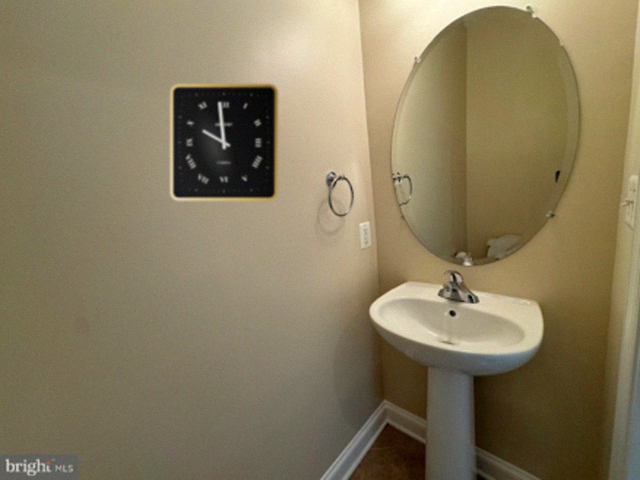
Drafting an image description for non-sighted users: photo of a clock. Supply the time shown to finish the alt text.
9:59
